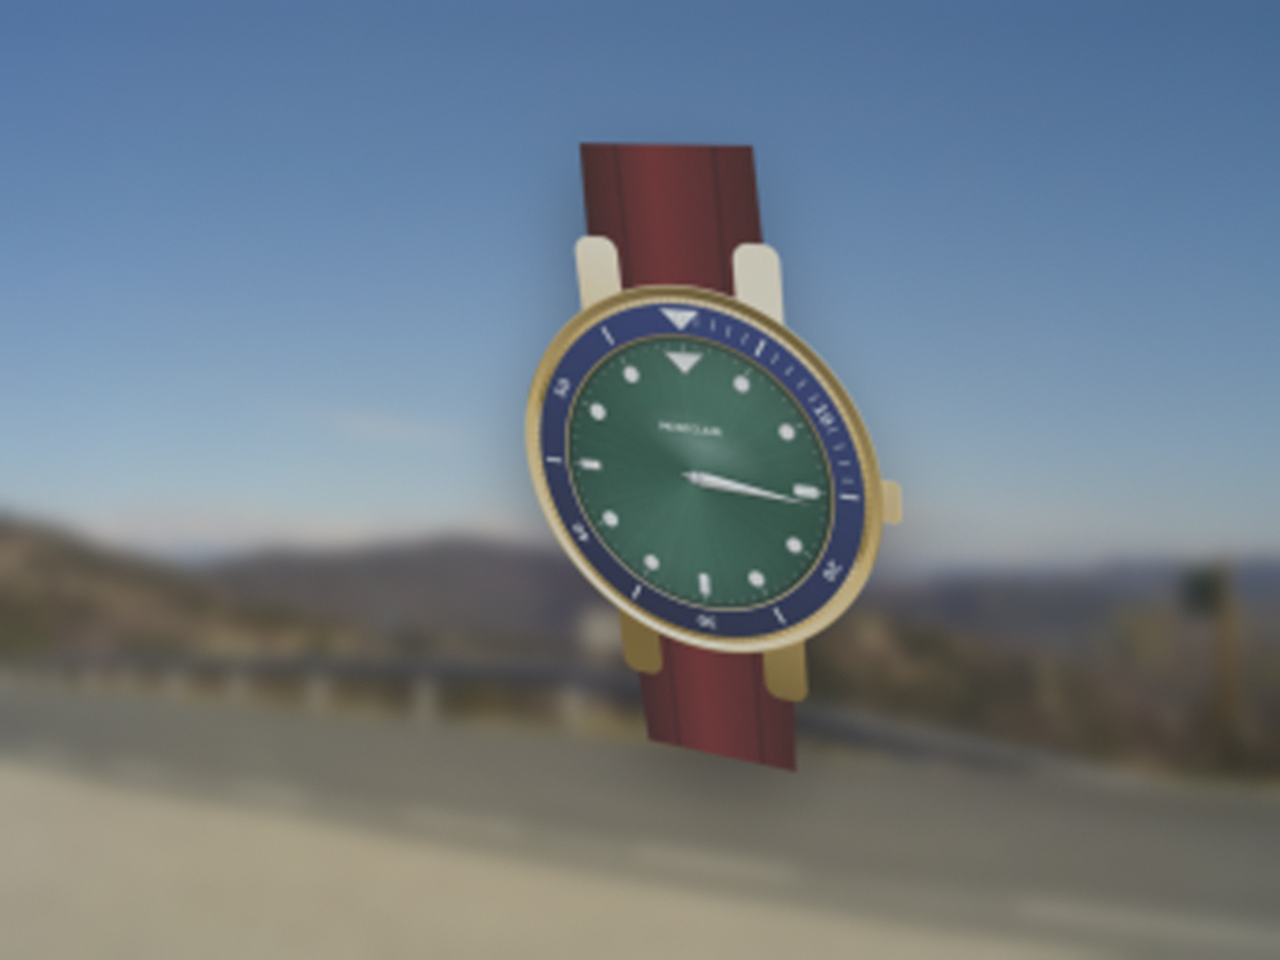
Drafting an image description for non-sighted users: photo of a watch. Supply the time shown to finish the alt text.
3:16
